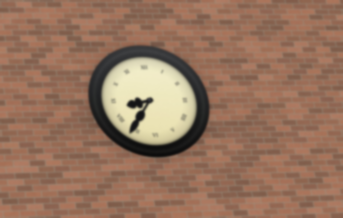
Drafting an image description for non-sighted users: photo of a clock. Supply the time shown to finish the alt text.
8:36
